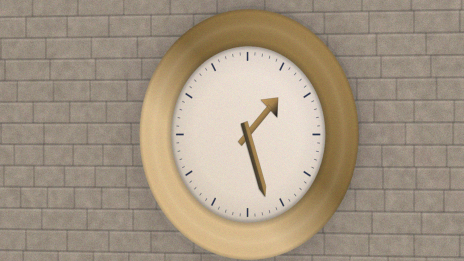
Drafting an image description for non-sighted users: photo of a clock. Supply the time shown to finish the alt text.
1:27
